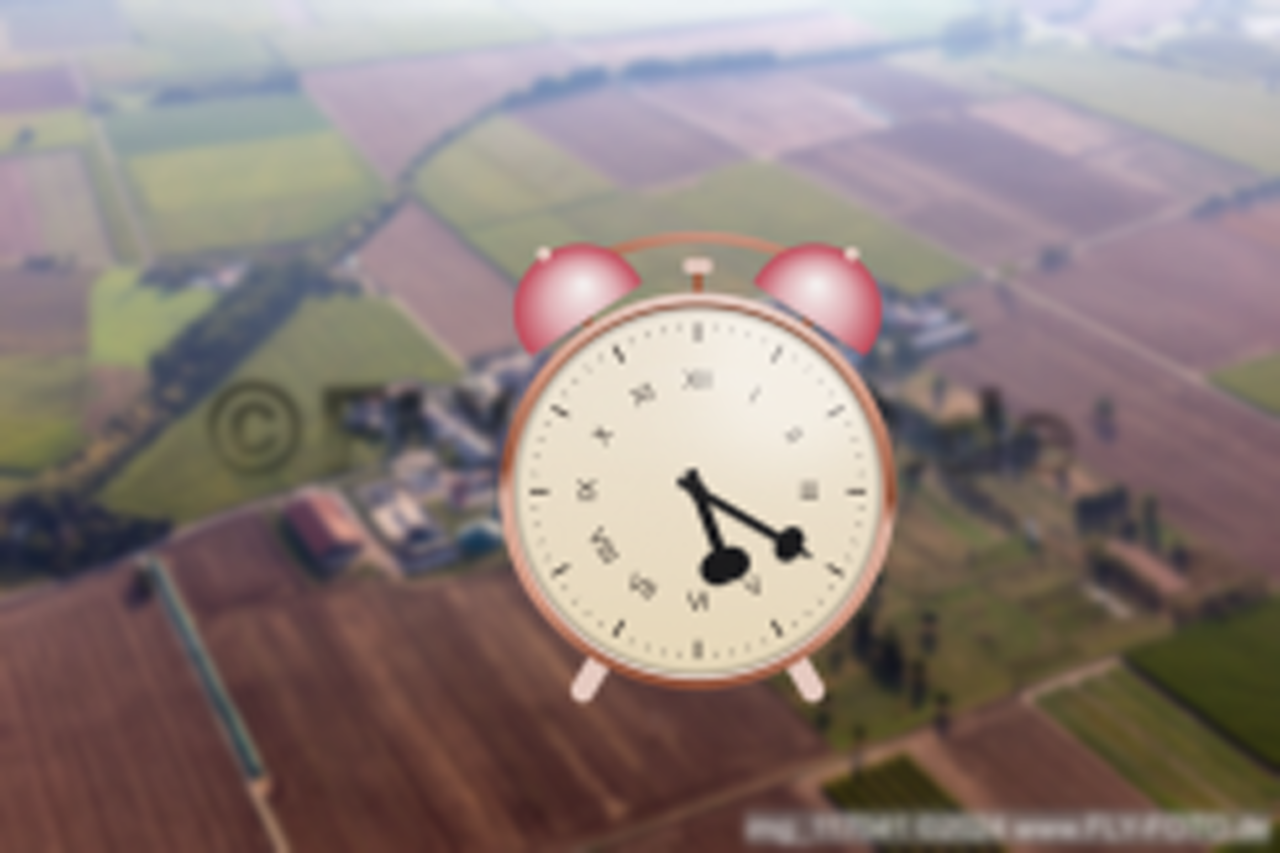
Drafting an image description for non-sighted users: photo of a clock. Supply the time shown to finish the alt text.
5:20
